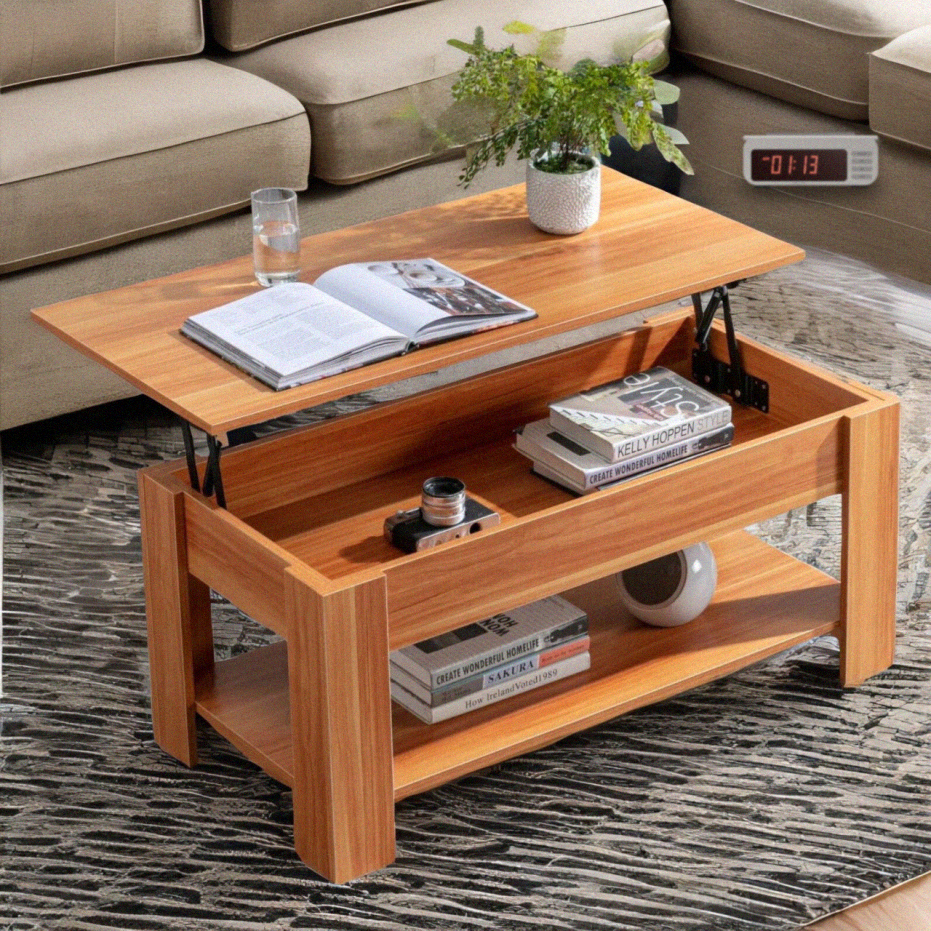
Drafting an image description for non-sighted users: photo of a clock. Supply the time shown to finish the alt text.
1:13
